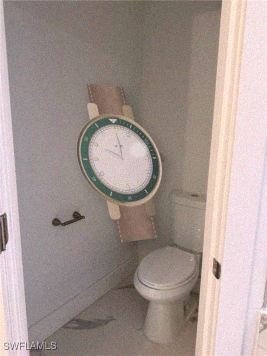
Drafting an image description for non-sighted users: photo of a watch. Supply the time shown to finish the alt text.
10:00
